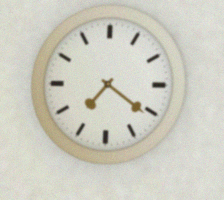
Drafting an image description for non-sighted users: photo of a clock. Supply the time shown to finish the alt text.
7:21
